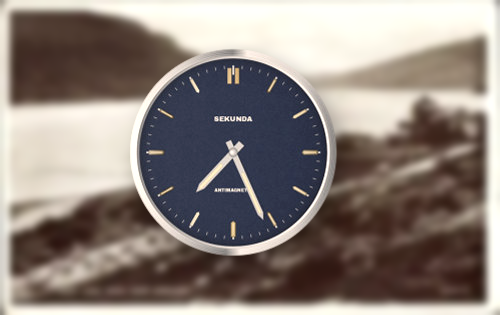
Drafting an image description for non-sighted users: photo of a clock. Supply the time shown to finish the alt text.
7:26
